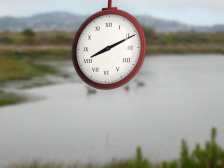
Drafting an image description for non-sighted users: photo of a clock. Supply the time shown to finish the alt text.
8:11
